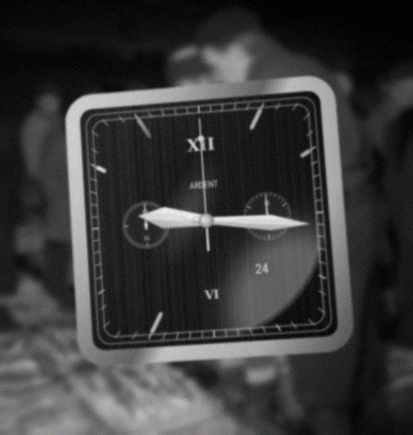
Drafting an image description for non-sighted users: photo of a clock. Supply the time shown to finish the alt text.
9:16
